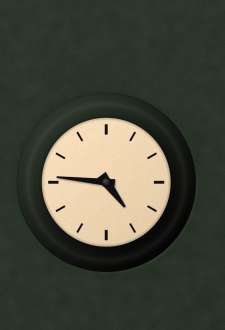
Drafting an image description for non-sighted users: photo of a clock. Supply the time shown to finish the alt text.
4:46
